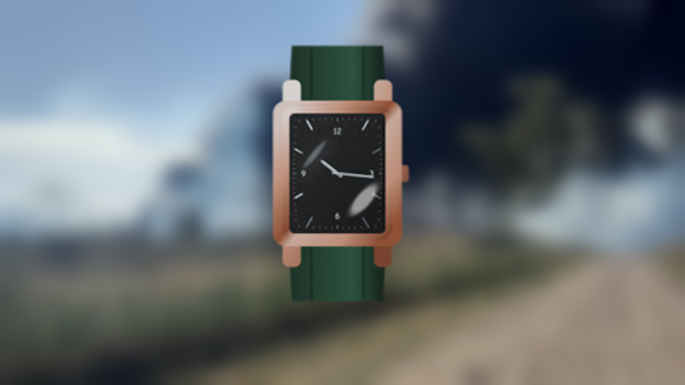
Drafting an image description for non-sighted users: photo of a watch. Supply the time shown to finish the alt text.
10:16
